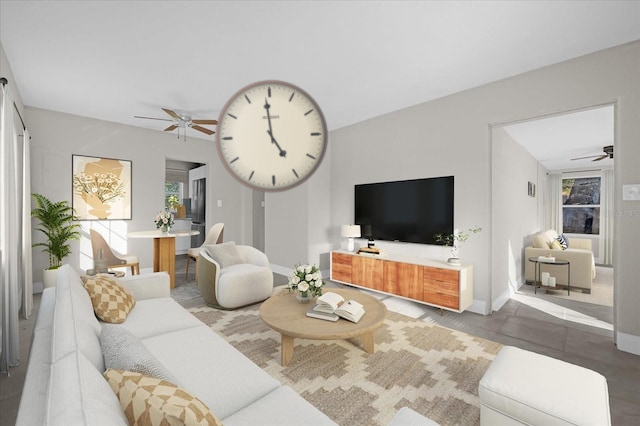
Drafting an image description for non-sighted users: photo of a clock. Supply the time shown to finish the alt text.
4:59
